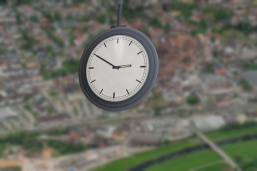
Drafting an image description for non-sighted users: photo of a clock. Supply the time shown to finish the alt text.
2:50
